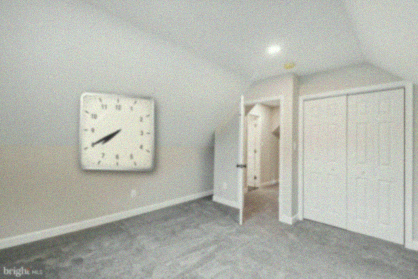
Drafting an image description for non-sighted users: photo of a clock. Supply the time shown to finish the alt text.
7:40
